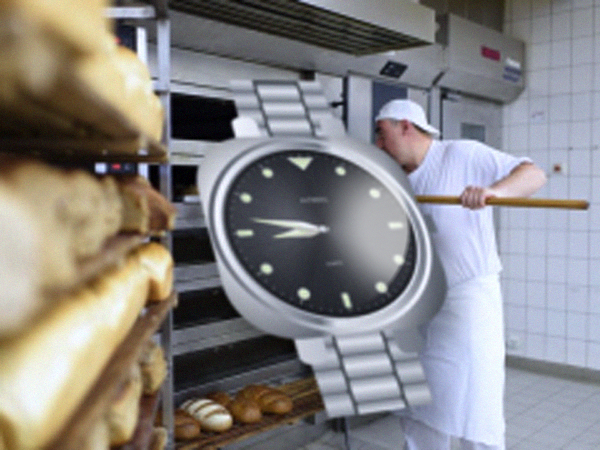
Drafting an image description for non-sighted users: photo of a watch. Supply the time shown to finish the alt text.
8:47
